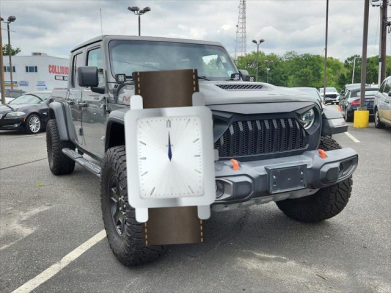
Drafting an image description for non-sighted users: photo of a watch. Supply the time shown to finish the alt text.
12:00
